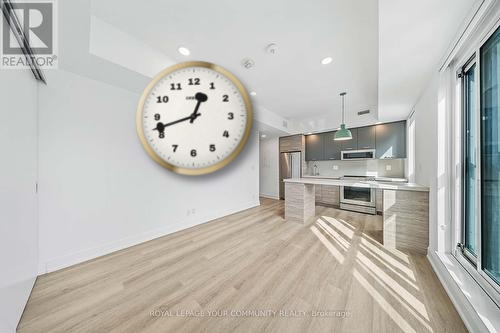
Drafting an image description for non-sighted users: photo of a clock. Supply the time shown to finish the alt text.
12:42
